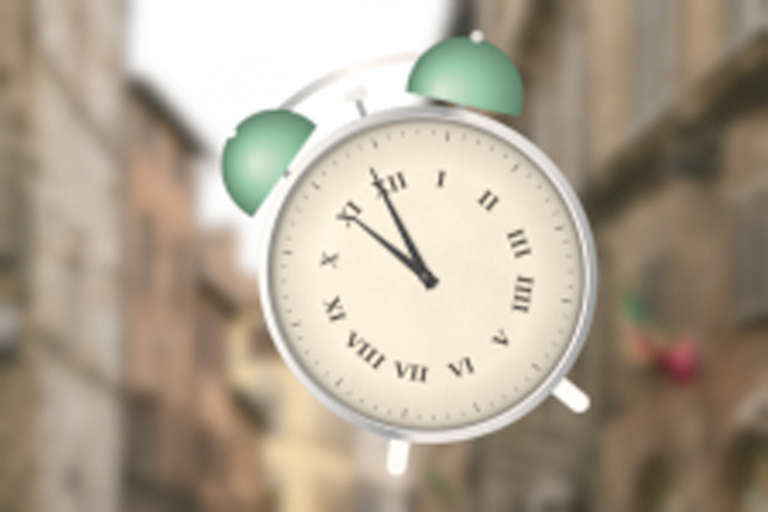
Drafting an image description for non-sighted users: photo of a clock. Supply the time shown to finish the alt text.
10:59
